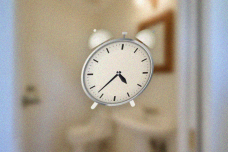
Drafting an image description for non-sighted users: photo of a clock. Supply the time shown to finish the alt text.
4:37
